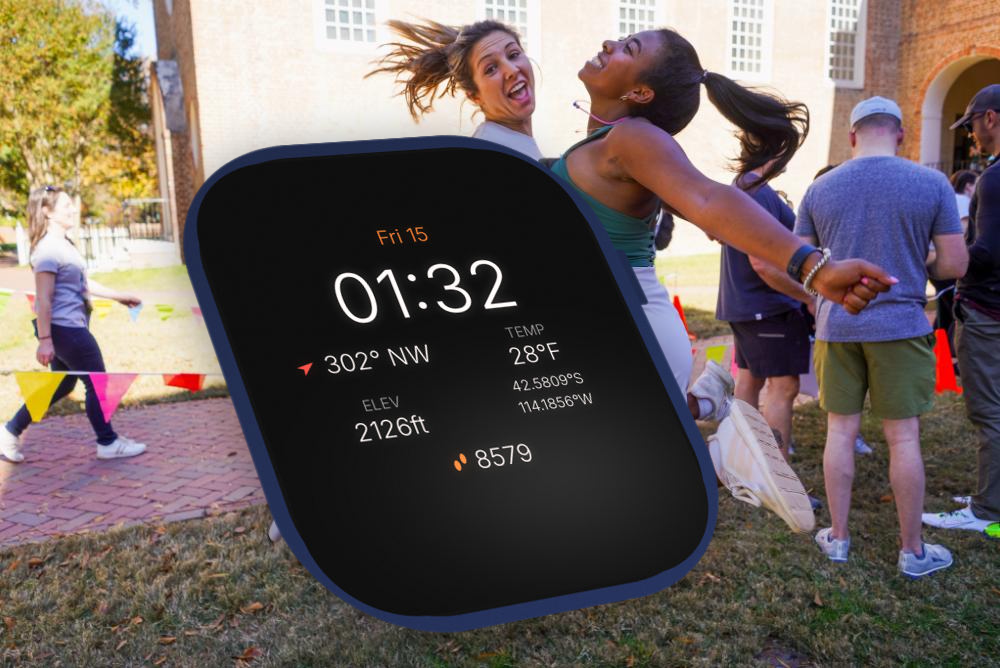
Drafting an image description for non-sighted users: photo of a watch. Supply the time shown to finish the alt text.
1:32
